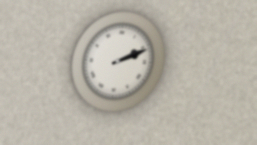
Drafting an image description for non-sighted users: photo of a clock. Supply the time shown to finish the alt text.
2:11
